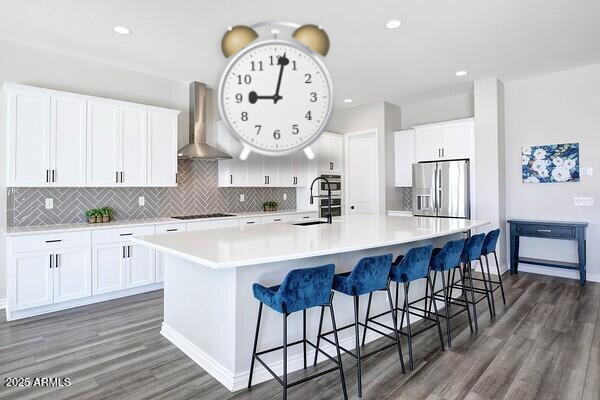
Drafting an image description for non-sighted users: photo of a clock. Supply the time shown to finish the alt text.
9:02
